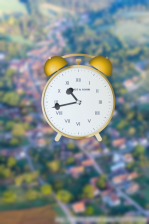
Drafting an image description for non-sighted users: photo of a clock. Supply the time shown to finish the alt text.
10:43
